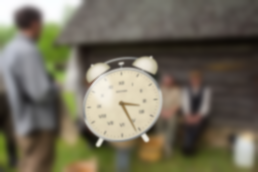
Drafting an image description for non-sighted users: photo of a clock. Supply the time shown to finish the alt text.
3:26
